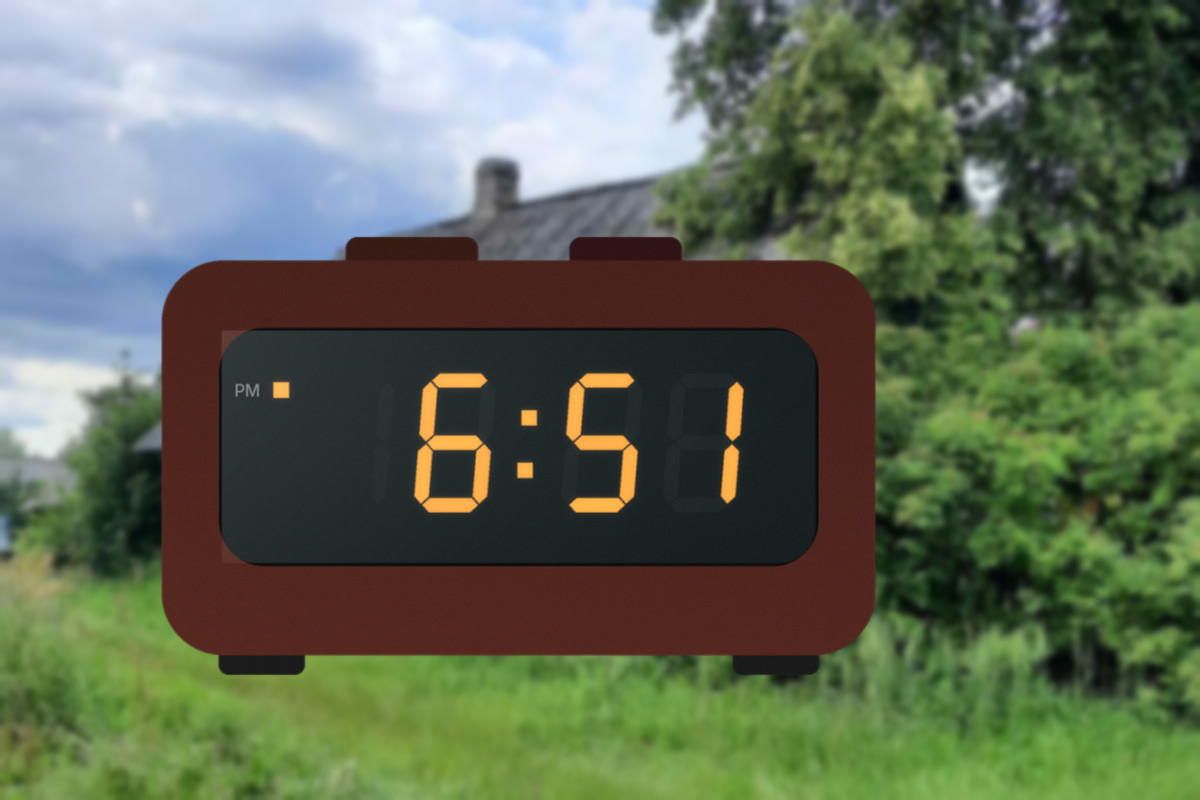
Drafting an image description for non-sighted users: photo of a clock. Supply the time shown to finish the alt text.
6:51
